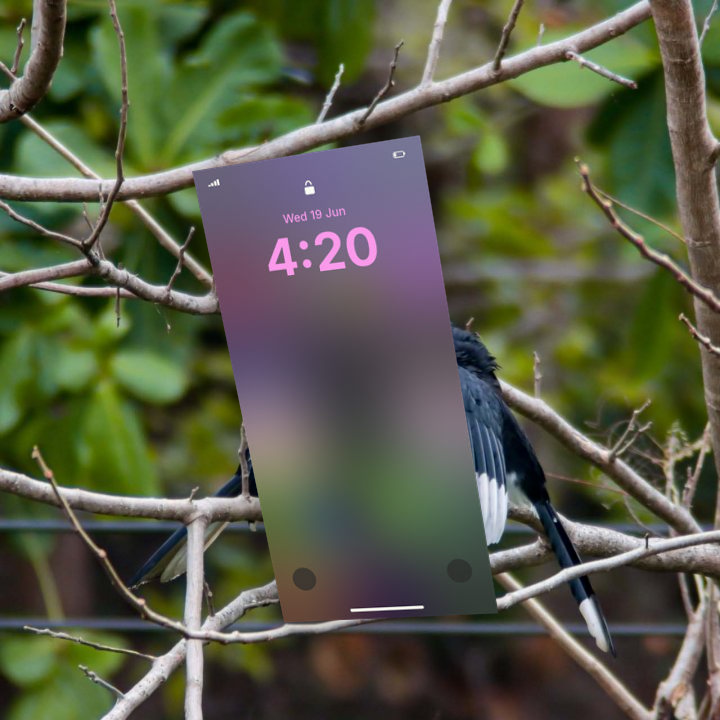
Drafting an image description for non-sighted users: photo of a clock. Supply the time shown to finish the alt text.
4:20
